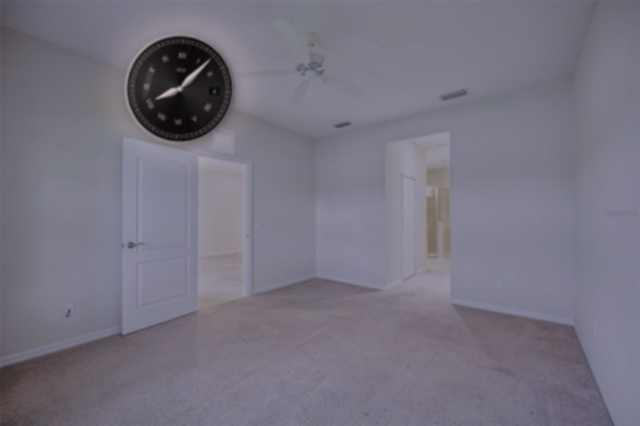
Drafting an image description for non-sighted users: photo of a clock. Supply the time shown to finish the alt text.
8:07
